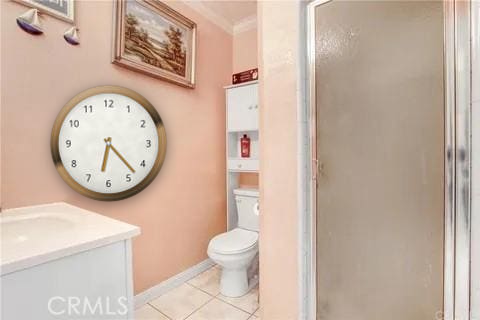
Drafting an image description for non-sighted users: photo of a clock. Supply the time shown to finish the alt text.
6:23
